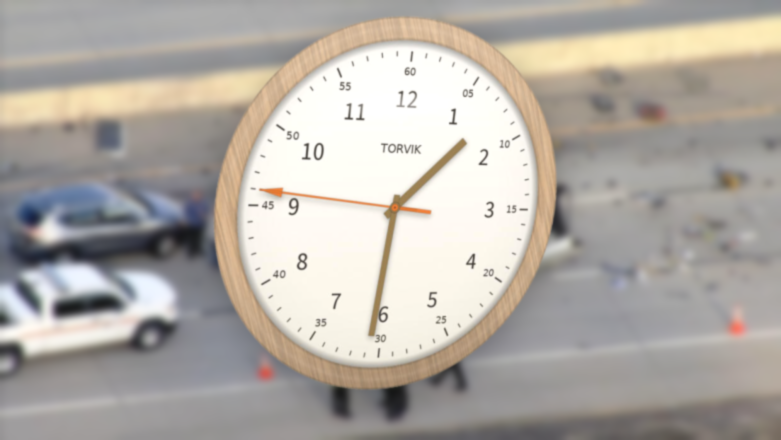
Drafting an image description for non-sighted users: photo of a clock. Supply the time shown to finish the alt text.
1:30:46
